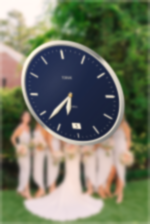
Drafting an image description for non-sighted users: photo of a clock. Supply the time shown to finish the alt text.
6:38
